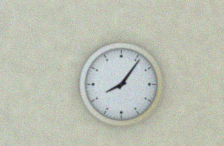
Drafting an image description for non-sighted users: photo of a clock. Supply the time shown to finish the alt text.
8:06
